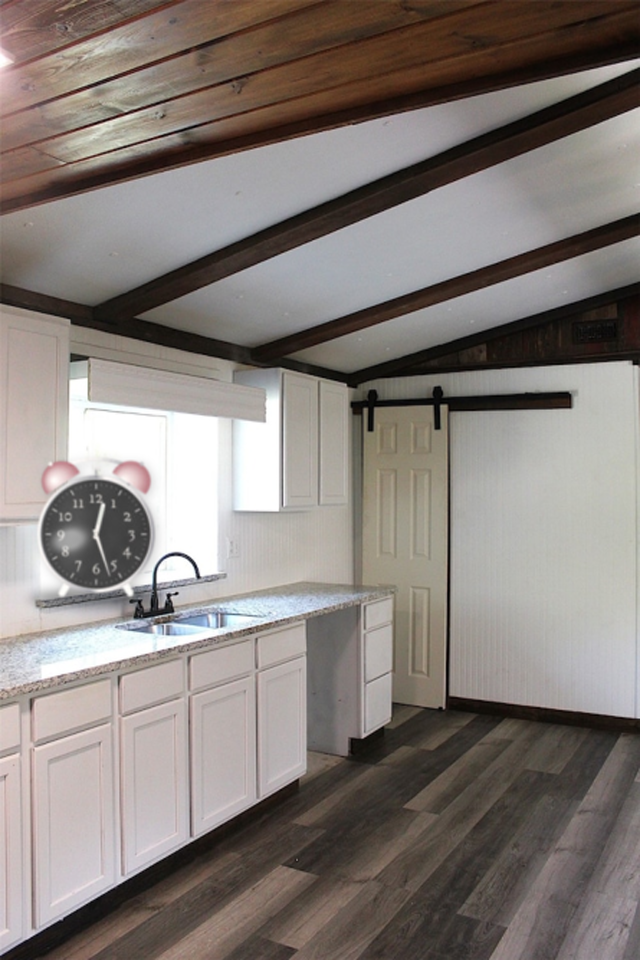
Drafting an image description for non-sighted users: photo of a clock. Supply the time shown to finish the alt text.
12:27
